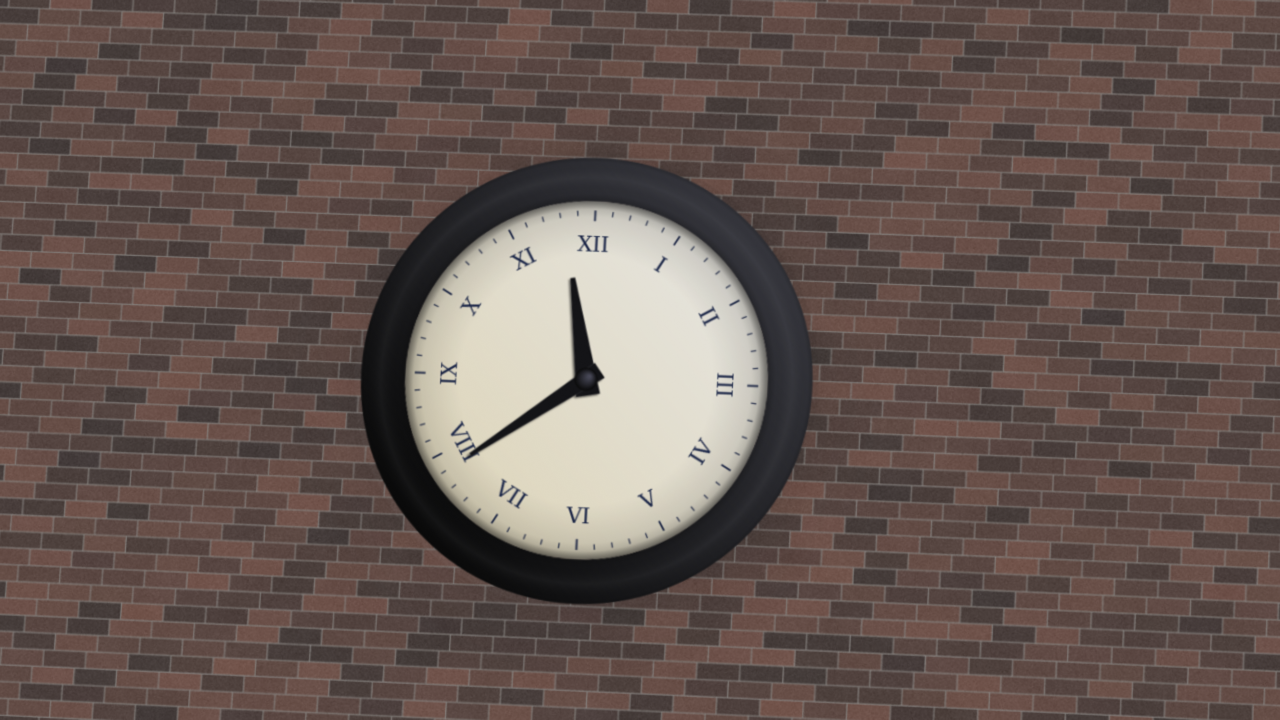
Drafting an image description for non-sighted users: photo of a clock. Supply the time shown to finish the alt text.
11:39
